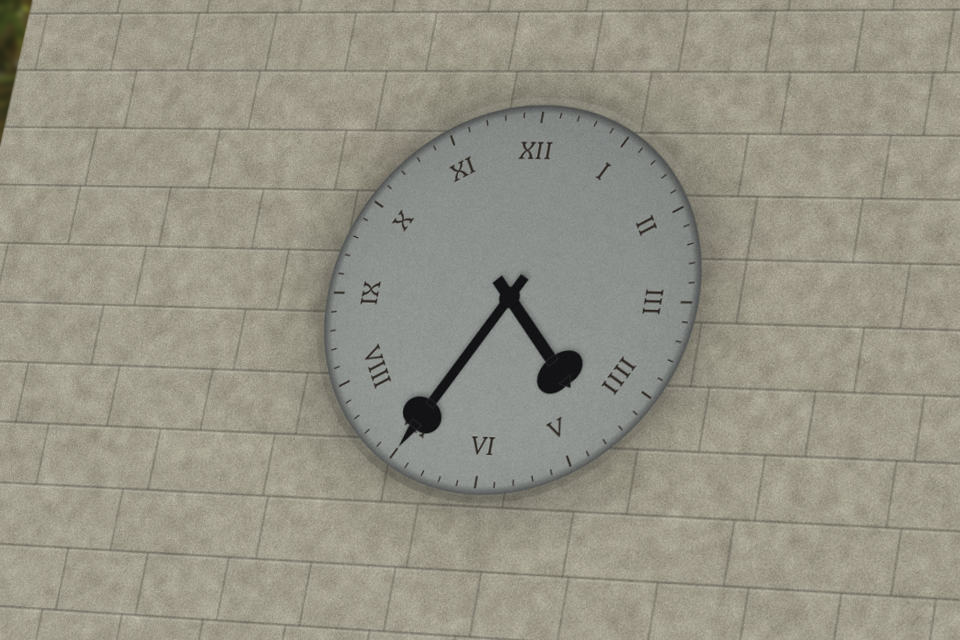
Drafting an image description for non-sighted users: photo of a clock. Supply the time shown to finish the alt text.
4:35
